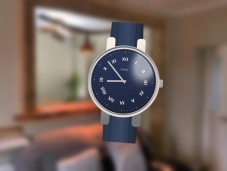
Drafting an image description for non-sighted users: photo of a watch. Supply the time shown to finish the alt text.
8:53
